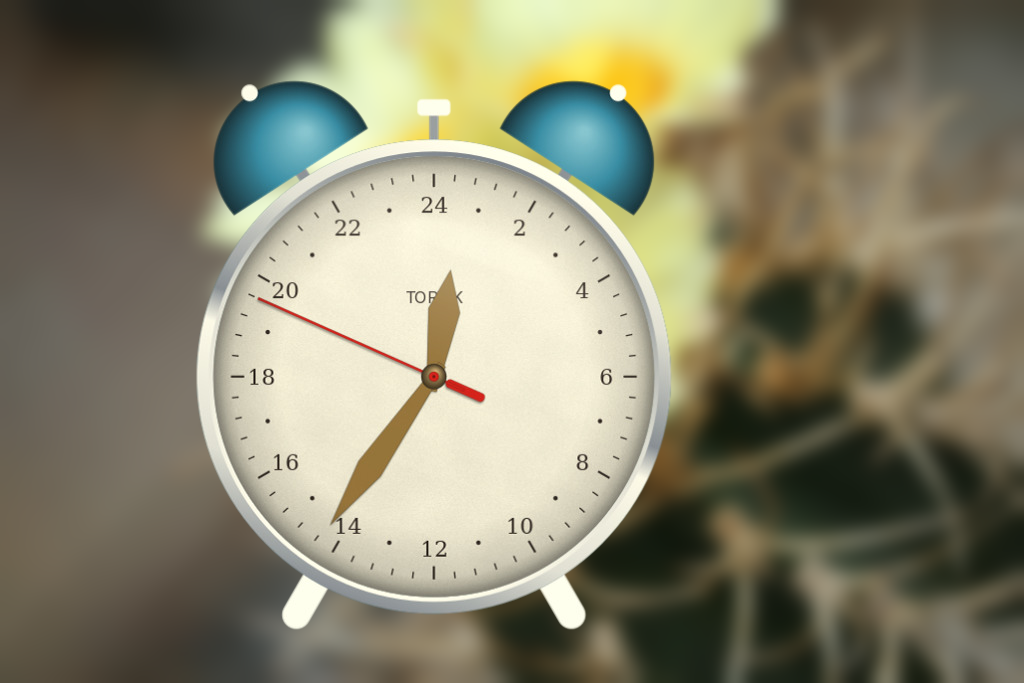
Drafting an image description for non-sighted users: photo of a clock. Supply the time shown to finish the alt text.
0:35:49
